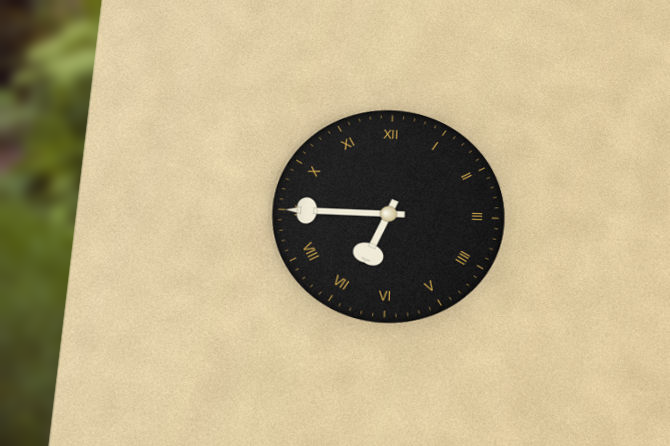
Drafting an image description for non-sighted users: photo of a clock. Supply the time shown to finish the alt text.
6:45
